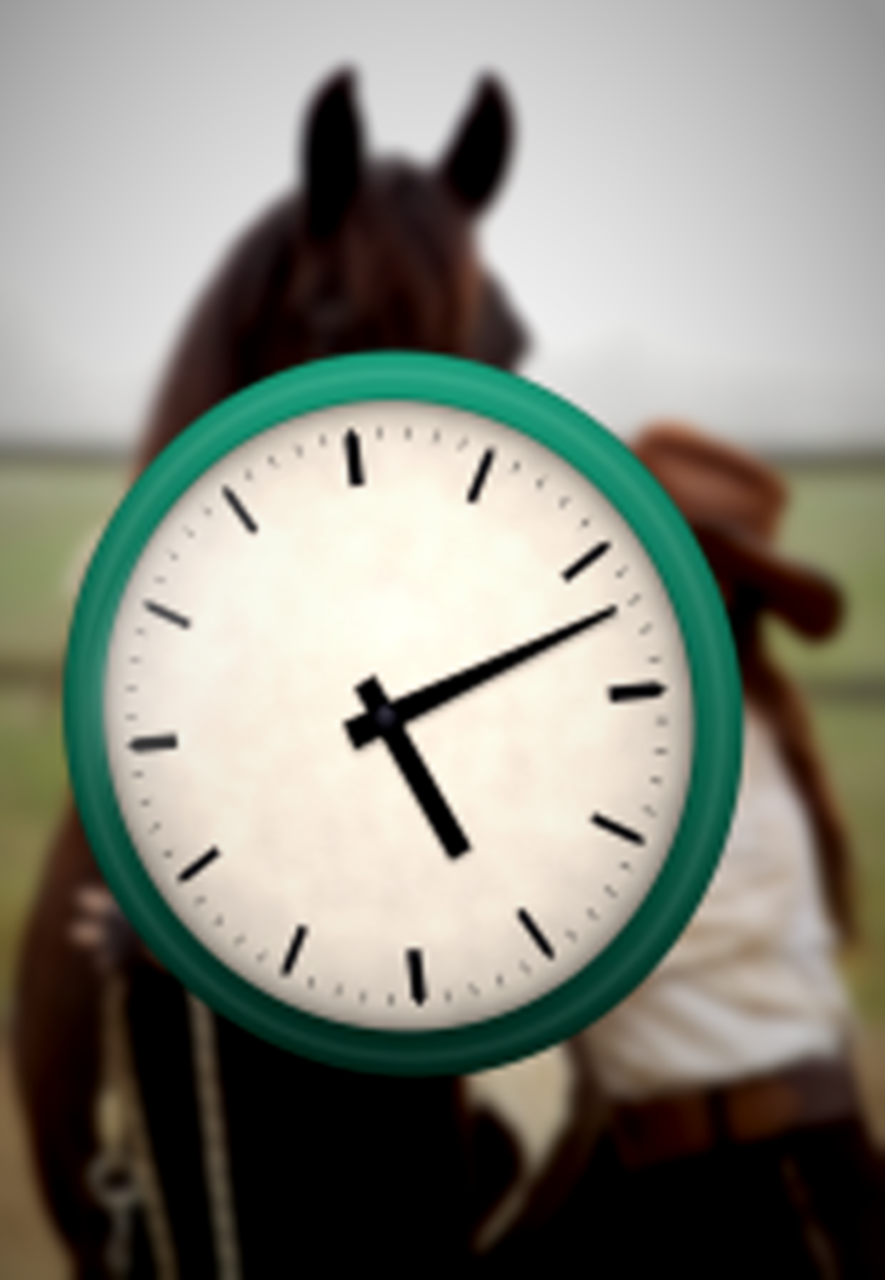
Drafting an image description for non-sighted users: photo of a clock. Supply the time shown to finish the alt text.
5:12
